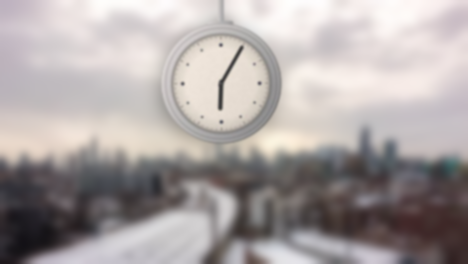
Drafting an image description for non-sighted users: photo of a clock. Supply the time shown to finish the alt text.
6:05
